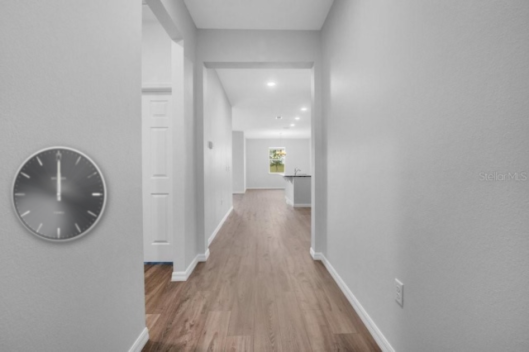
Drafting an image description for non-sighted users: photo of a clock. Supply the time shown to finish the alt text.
12:00
